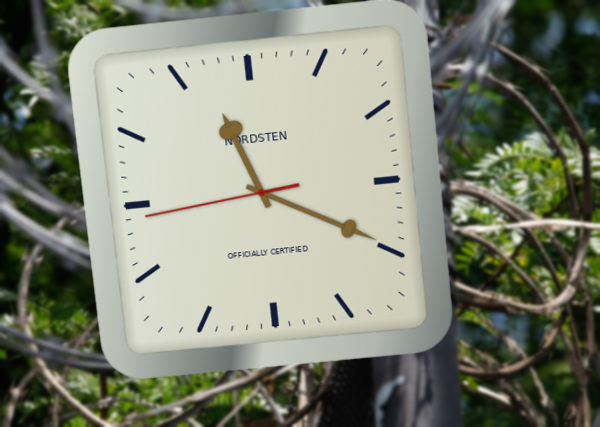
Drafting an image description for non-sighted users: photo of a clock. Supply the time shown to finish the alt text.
11:19:44
